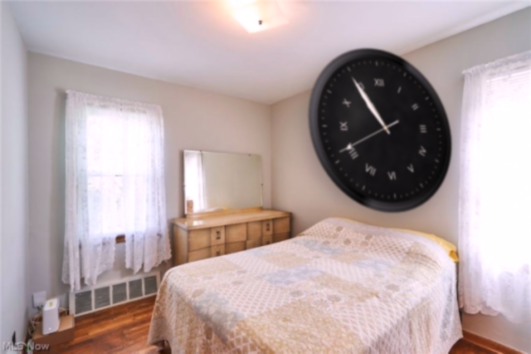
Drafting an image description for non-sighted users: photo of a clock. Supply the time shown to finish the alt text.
10:54:41
